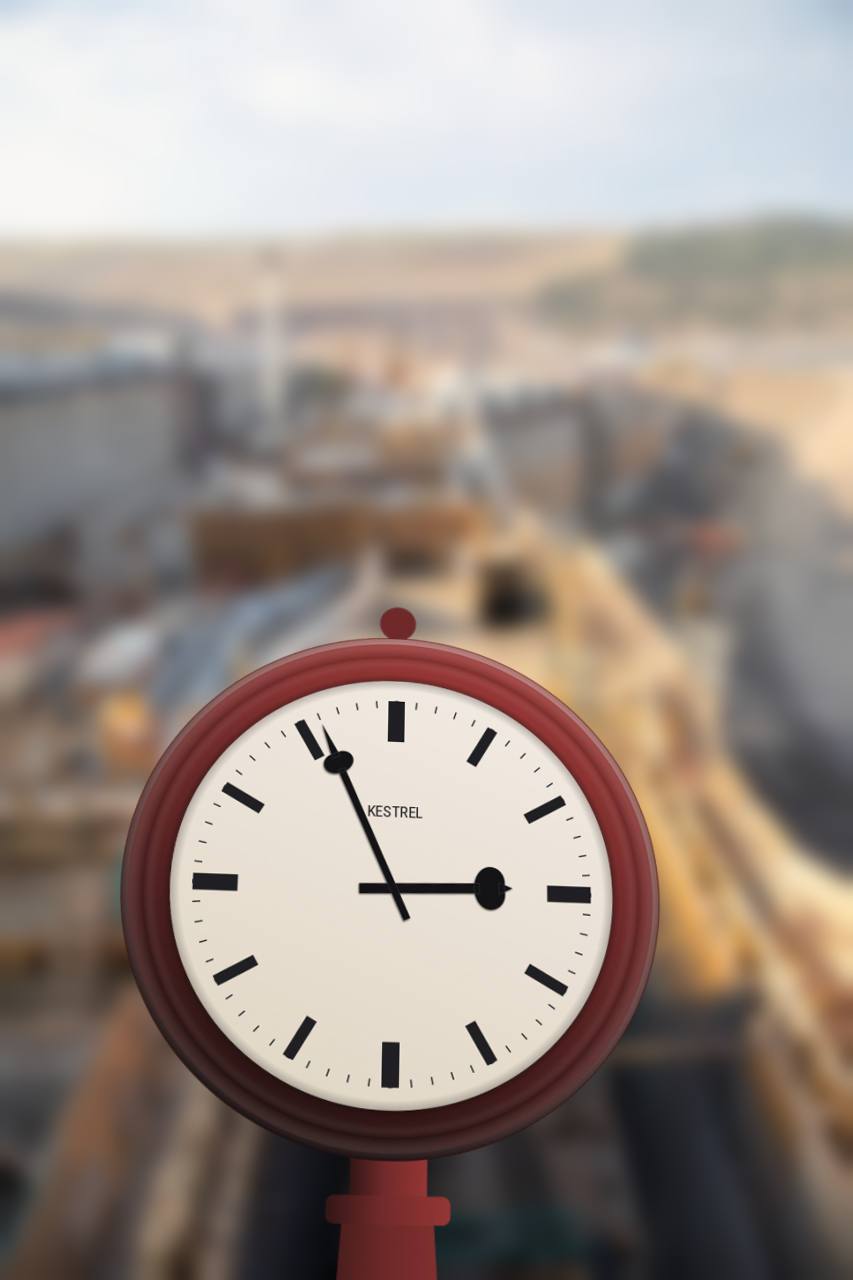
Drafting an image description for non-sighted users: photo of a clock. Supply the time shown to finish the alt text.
2:56
